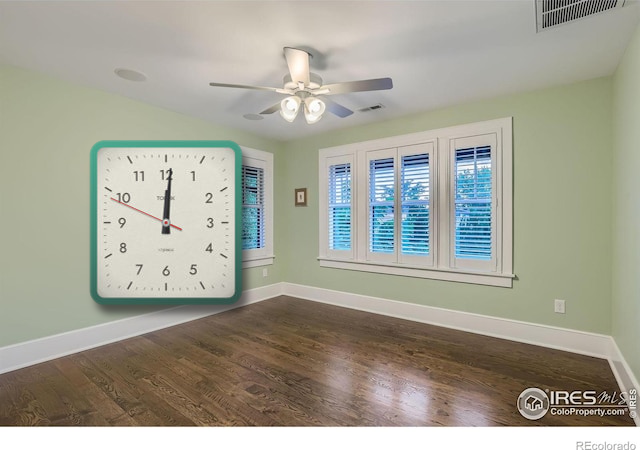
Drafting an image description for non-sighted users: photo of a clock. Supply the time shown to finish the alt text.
12:00:49
